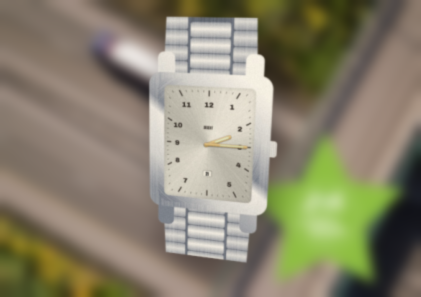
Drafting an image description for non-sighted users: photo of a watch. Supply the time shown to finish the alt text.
2:15
